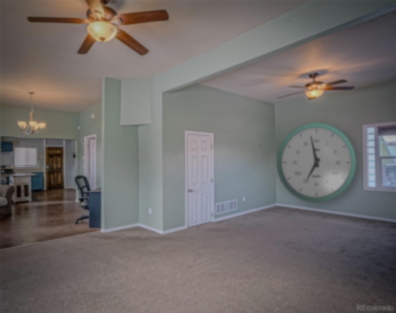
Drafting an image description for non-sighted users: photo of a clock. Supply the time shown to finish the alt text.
6:58
